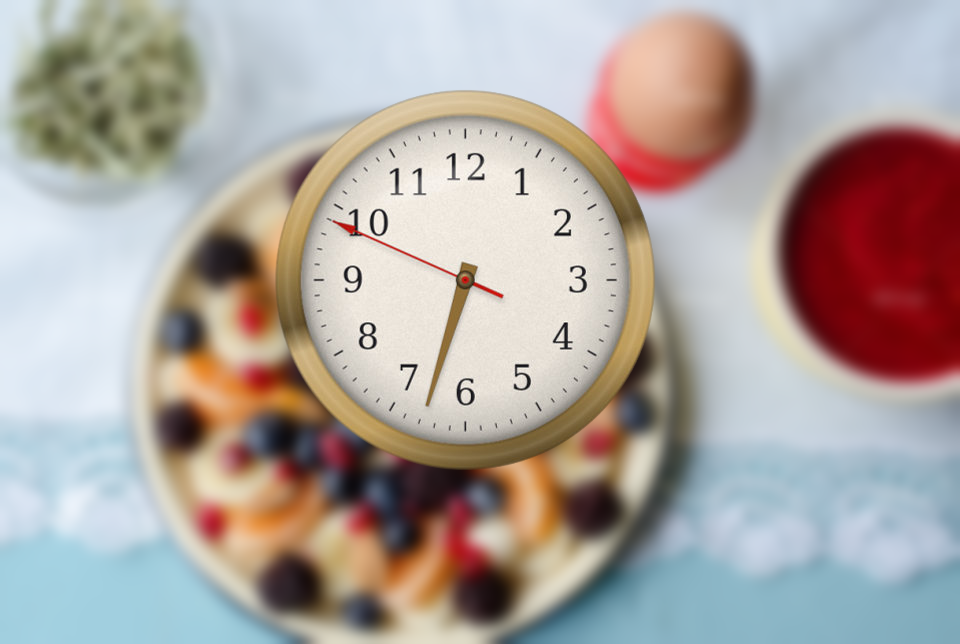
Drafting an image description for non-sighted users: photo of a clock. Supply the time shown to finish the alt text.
6:32:49
